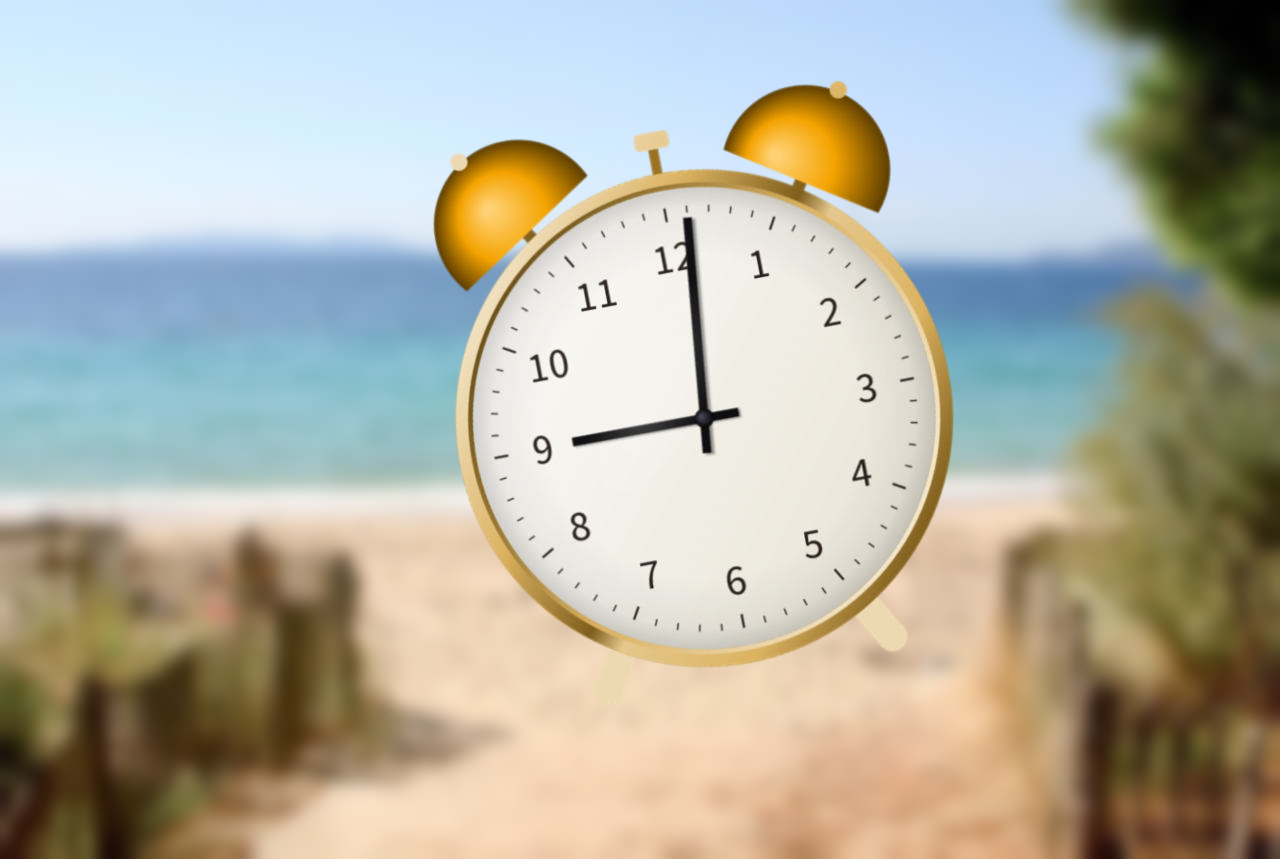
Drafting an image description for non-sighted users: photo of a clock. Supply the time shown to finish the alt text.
9:01
